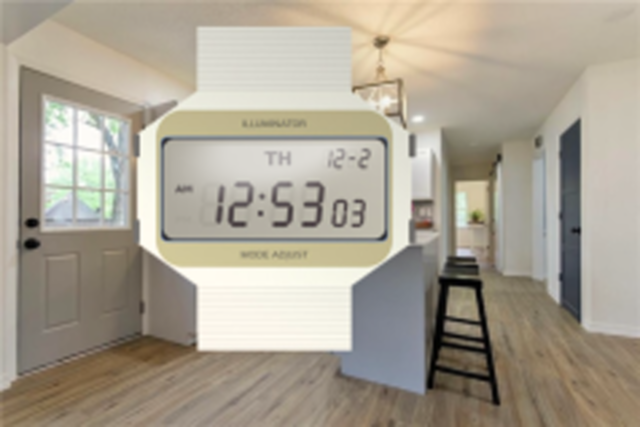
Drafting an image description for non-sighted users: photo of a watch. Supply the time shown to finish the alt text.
12:53:03
